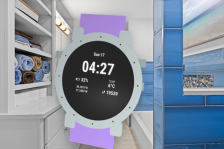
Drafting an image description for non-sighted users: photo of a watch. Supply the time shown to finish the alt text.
4:27
